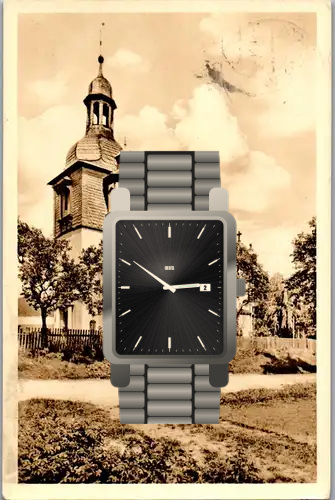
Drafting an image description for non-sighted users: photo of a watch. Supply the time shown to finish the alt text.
2:51
